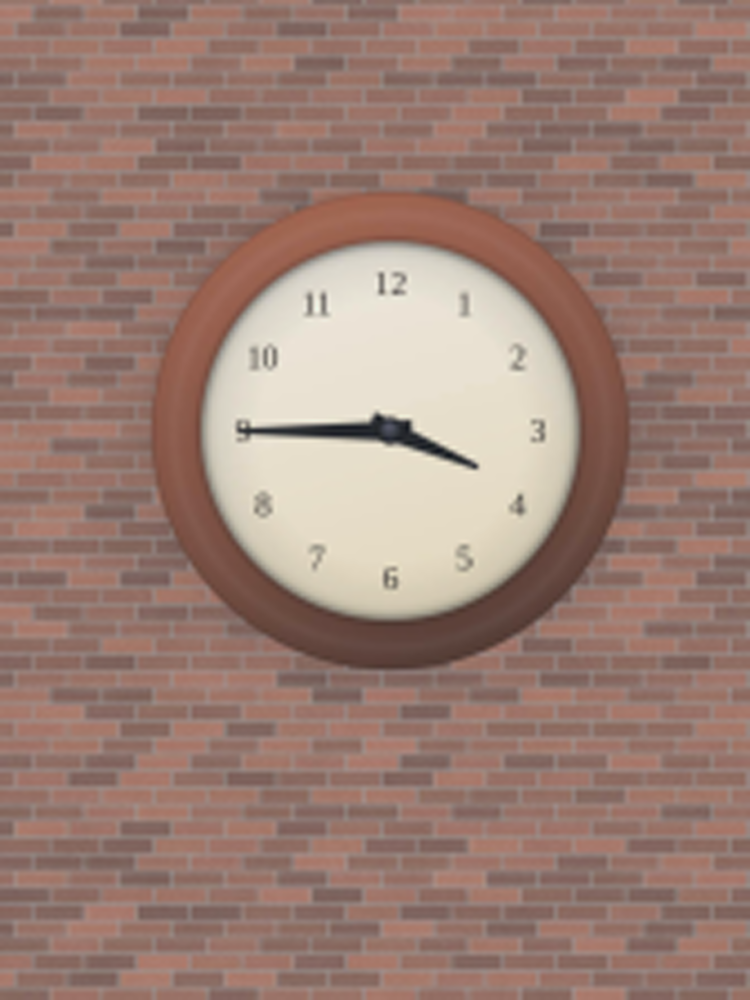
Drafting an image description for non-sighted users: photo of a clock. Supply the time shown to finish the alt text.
3:45
